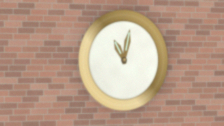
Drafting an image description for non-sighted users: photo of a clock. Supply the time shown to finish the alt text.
11:02
